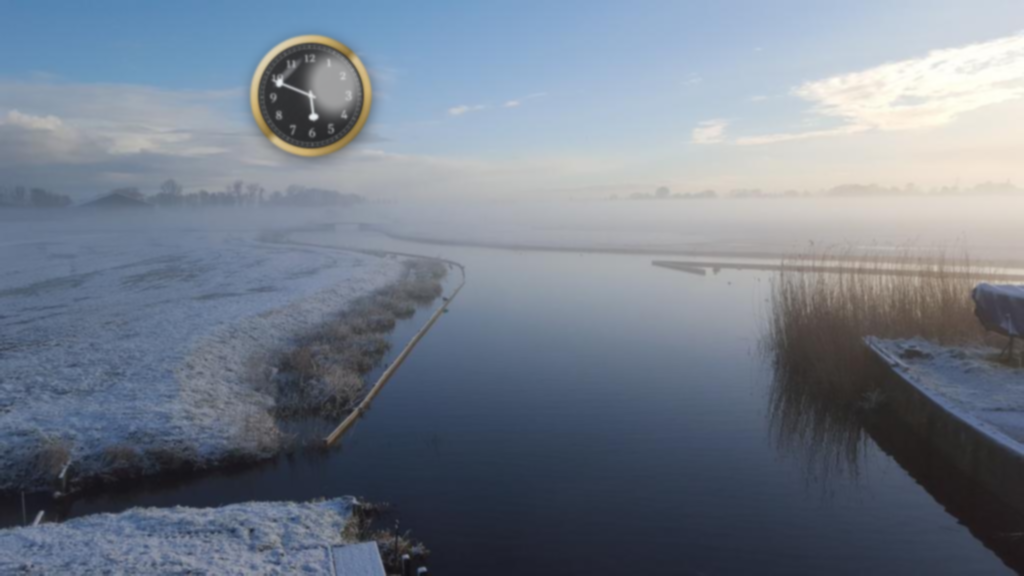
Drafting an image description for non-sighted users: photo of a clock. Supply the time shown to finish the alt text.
5:49
